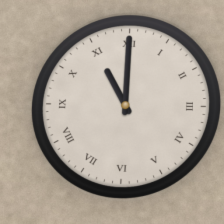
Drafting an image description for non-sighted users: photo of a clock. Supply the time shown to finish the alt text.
11:00
